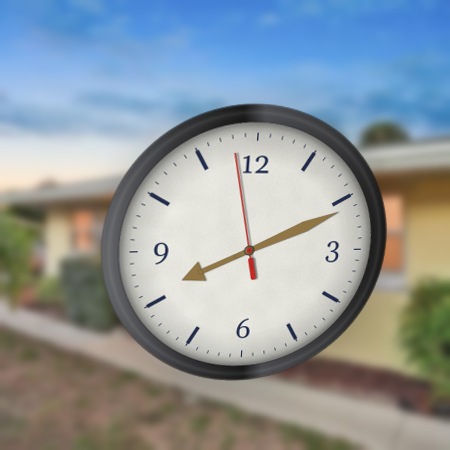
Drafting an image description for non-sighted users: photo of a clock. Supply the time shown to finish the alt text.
8:10:58
